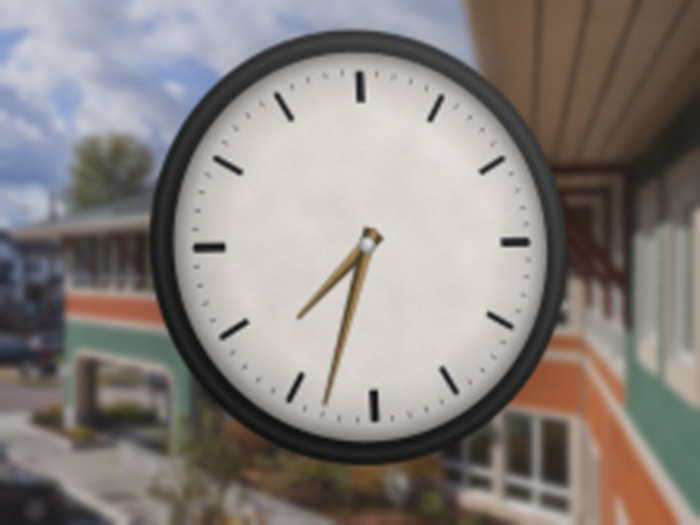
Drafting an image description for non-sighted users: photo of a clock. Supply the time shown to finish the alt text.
7:33
